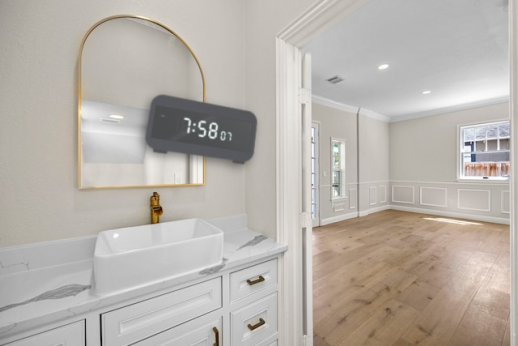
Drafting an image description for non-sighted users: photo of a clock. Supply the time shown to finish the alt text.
7:58:07
